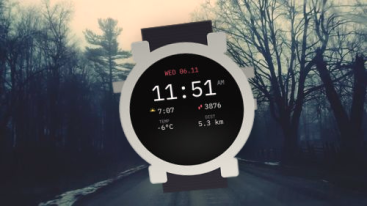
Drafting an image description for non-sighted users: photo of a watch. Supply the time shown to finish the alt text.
11:51
